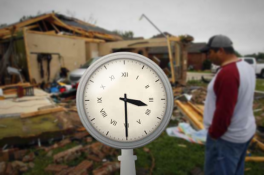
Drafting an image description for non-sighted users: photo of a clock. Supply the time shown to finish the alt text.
3:30
